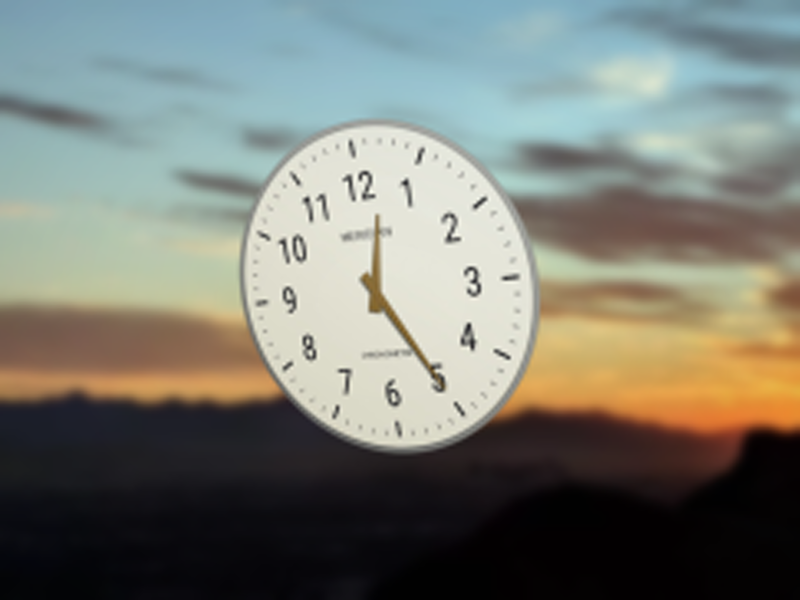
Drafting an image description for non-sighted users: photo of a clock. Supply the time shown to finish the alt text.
12:25
